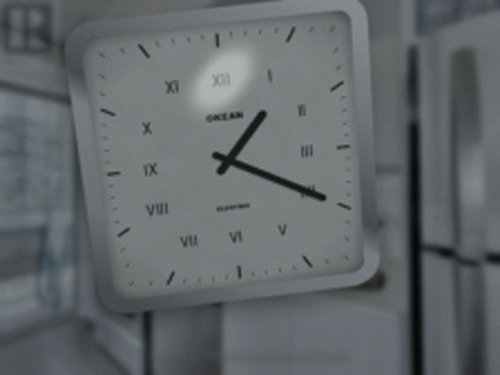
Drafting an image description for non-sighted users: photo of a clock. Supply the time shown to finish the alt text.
1:20
